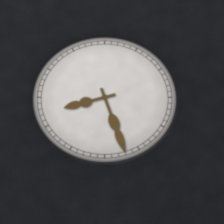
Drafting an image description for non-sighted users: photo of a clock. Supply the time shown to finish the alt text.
8:27
